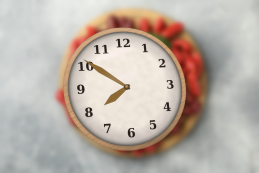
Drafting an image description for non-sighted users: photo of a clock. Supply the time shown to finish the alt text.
7:51
